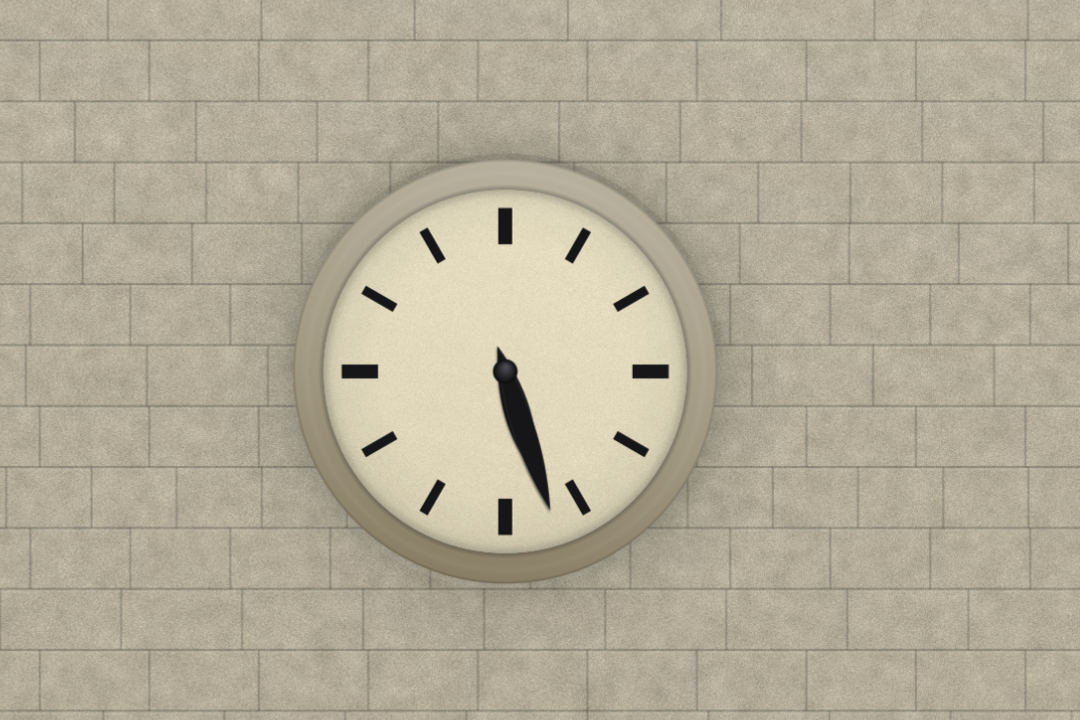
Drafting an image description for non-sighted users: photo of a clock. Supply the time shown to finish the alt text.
5:27
